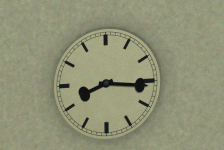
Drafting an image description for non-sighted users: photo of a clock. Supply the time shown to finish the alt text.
8:16
